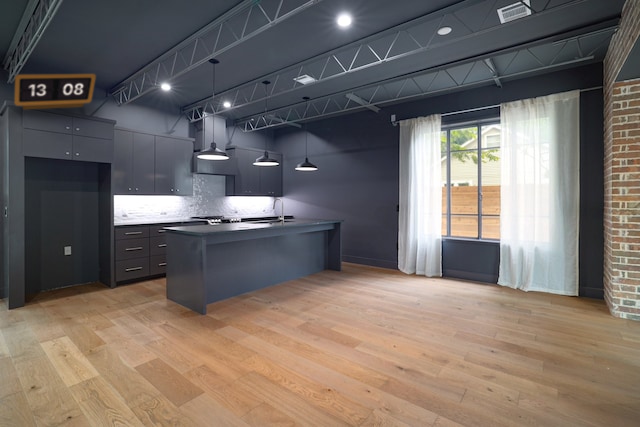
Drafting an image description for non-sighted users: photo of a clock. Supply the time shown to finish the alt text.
13:08
